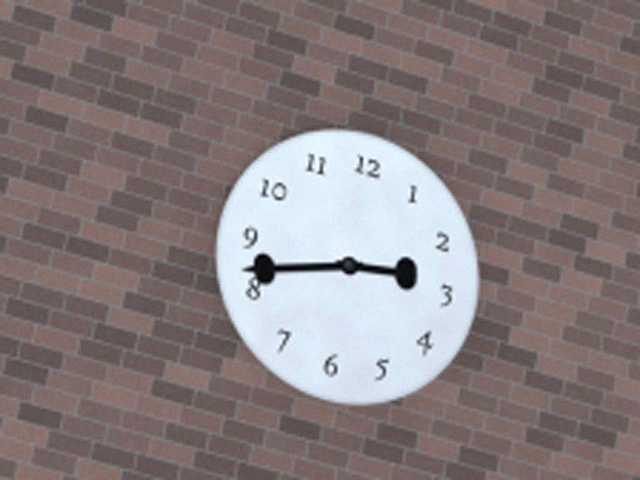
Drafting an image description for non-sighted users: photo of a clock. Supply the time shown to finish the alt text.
2:42
